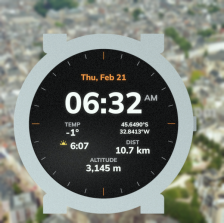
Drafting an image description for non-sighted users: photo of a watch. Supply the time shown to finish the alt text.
6:32
